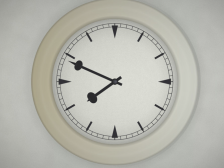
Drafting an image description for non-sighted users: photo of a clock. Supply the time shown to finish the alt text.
7:49
